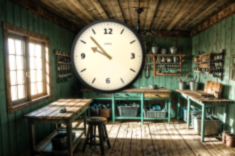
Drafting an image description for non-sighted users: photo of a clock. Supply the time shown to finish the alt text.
9:53
